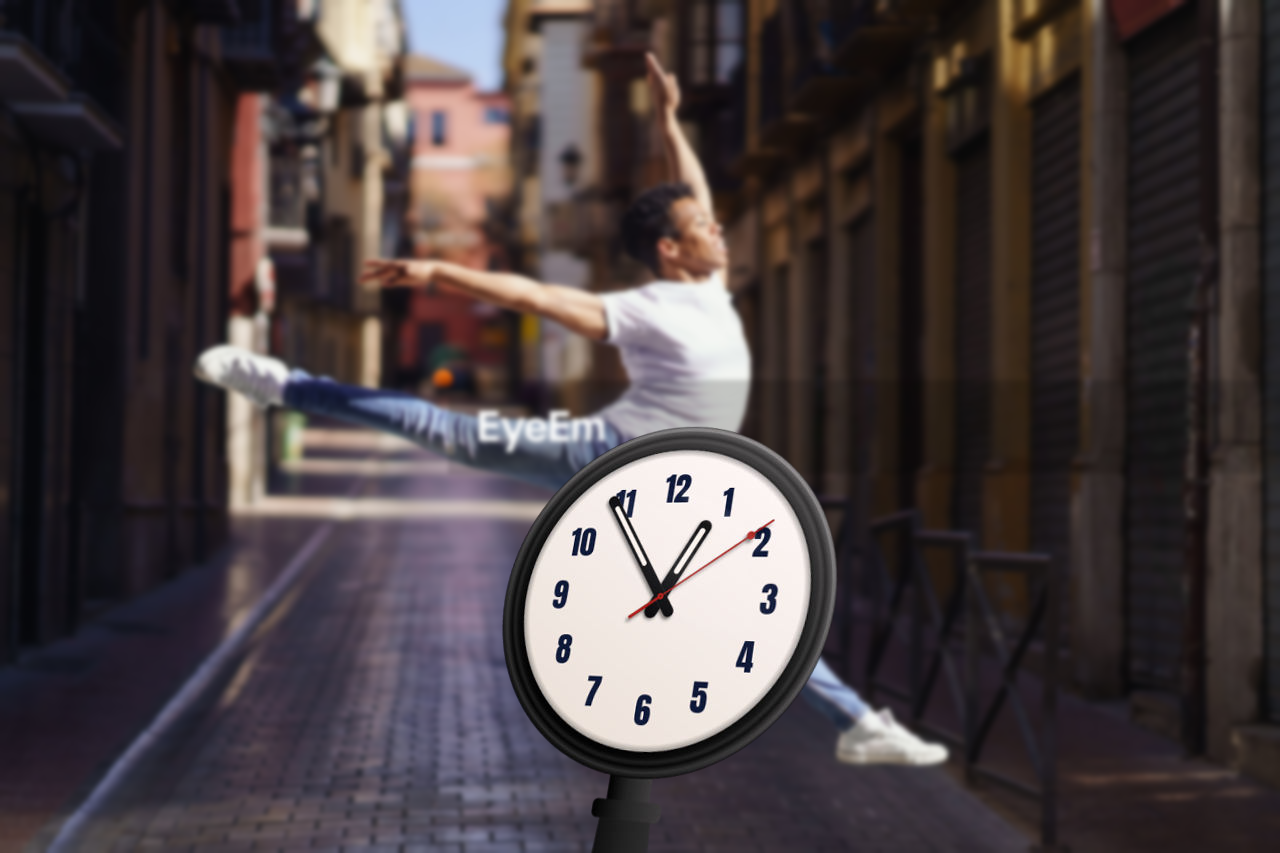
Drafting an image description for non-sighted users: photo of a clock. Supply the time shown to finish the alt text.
12:54:09
